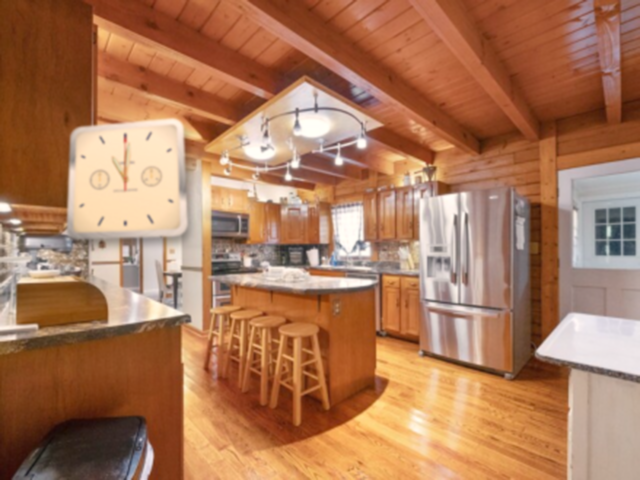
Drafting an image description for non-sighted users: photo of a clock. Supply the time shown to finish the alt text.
11:01
